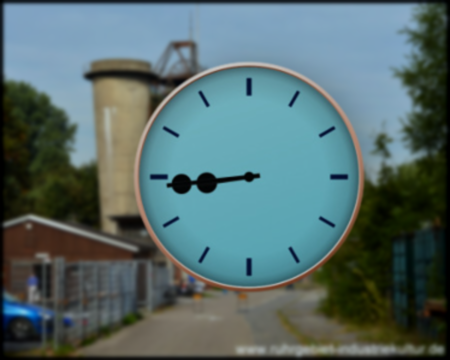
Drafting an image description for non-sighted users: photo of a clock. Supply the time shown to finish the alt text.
8:44
